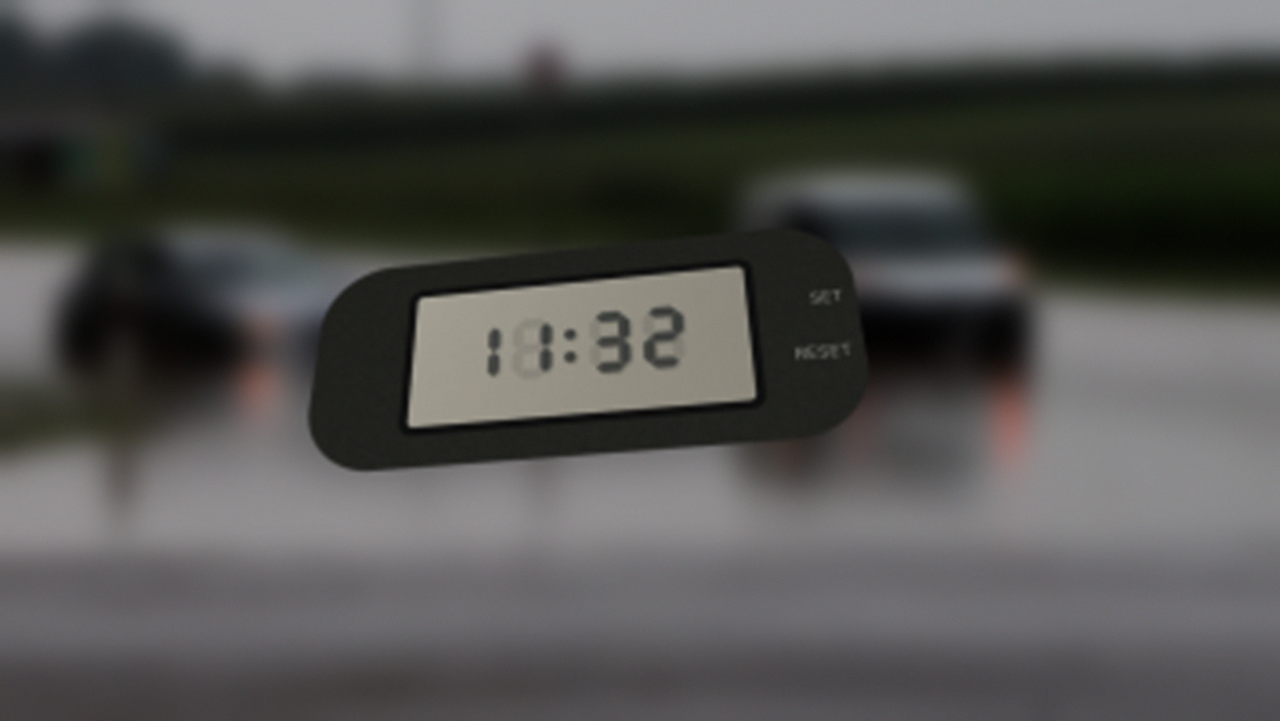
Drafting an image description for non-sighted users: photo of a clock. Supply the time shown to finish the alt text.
11:32
